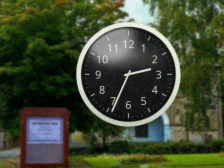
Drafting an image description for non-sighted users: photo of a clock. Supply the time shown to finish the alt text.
2:34
